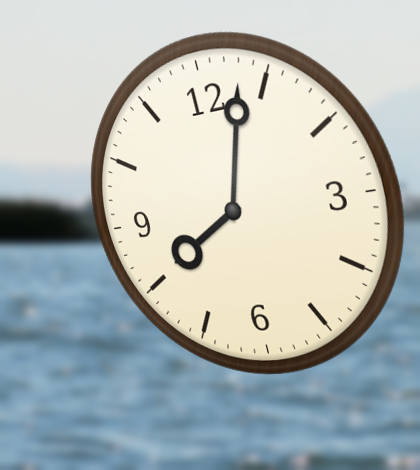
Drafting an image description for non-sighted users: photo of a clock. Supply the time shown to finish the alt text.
8:03
